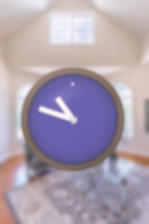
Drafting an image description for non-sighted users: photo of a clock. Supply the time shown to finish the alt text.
10:48
